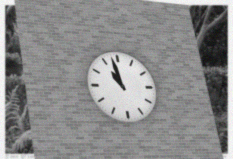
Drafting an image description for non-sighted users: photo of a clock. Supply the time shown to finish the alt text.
10:58
